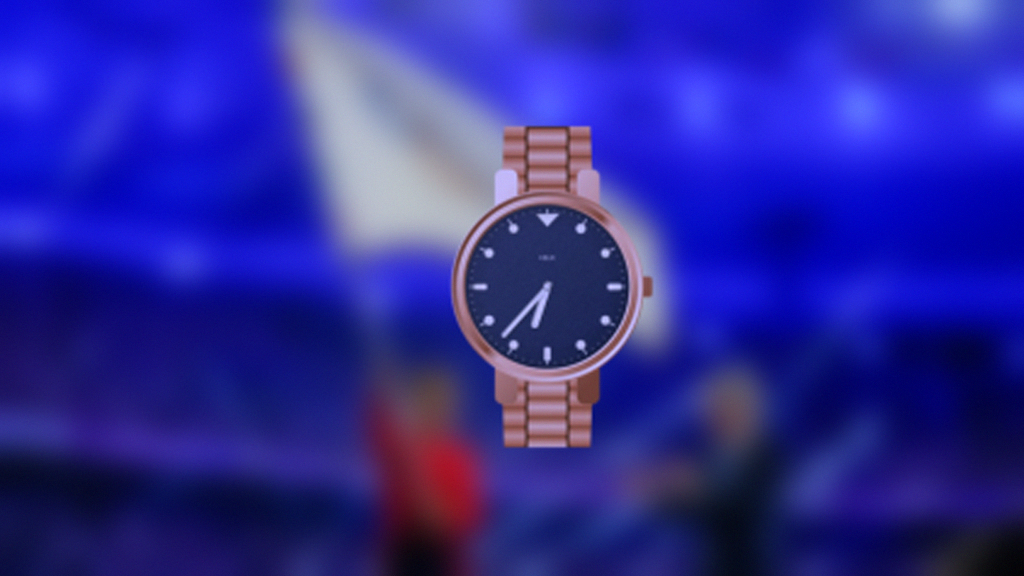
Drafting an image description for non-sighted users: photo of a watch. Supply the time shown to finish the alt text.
6:37
